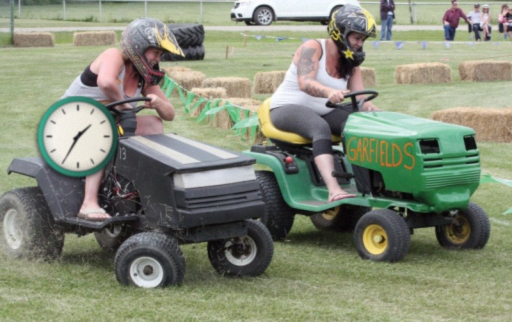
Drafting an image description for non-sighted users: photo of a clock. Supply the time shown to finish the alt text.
1:35
